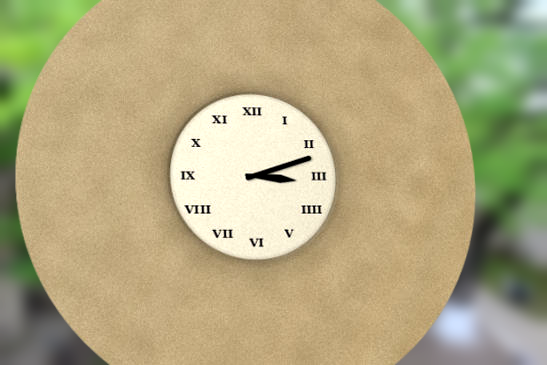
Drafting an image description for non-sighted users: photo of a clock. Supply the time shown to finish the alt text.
3:12
